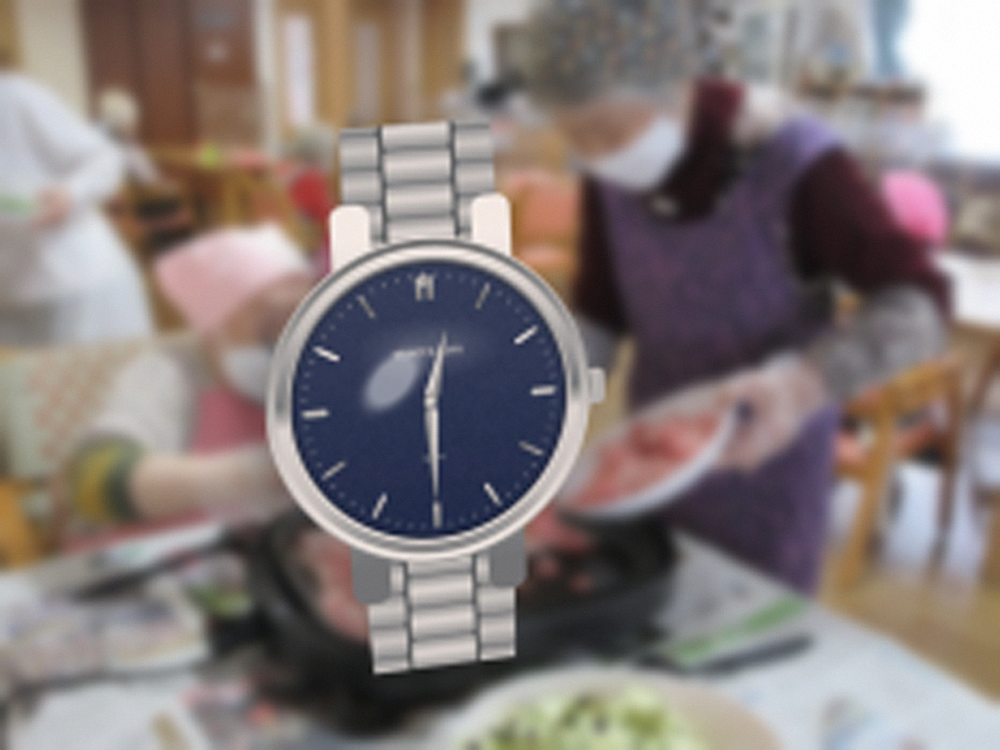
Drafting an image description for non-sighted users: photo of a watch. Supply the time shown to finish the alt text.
12:30
